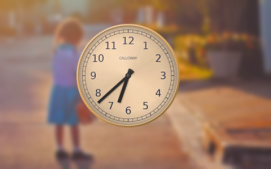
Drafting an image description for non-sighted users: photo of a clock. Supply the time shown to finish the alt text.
6:38
